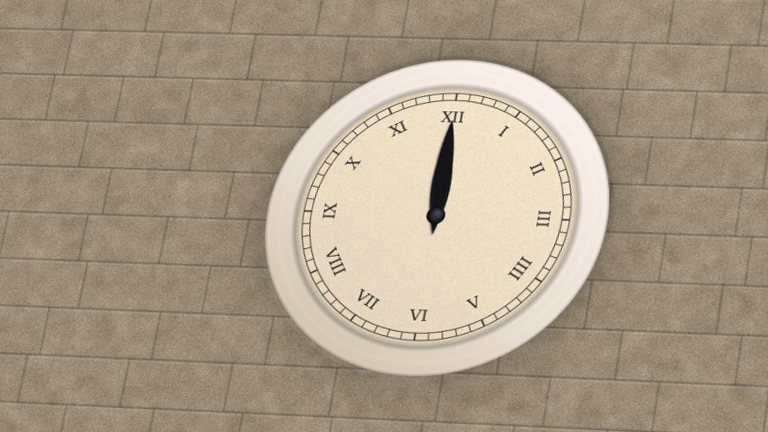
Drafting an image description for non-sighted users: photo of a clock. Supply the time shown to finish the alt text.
12:00
